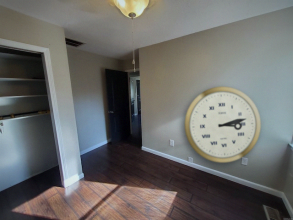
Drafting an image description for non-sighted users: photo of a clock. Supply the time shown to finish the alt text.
3:13
